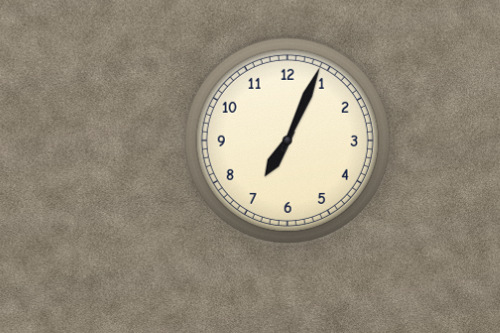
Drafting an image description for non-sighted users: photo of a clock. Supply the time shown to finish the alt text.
7:04
